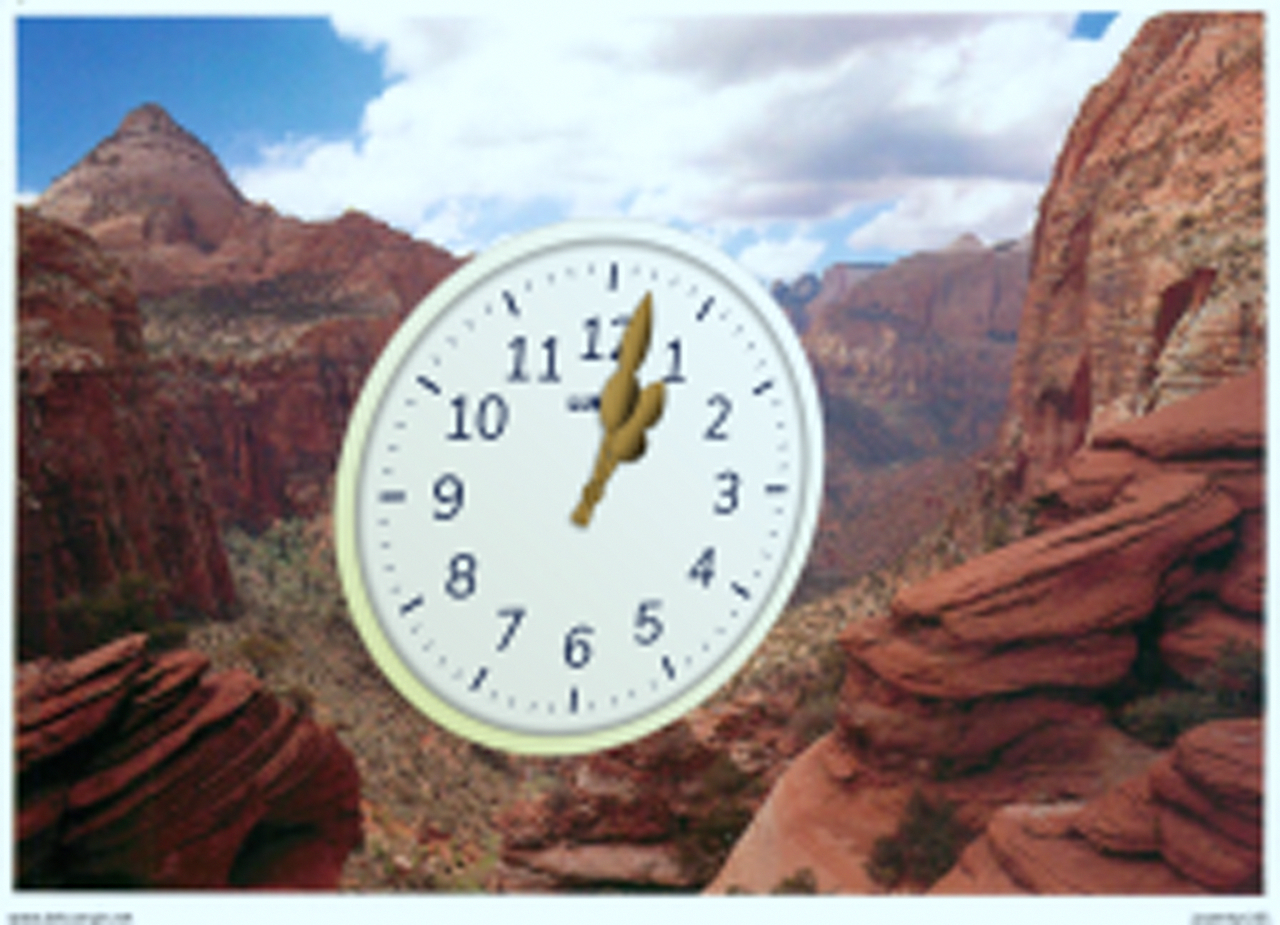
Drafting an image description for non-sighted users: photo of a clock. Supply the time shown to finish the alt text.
1:02
